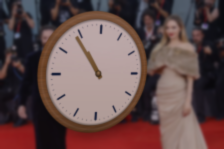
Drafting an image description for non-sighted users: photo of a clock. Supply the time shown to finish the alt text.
10:54
